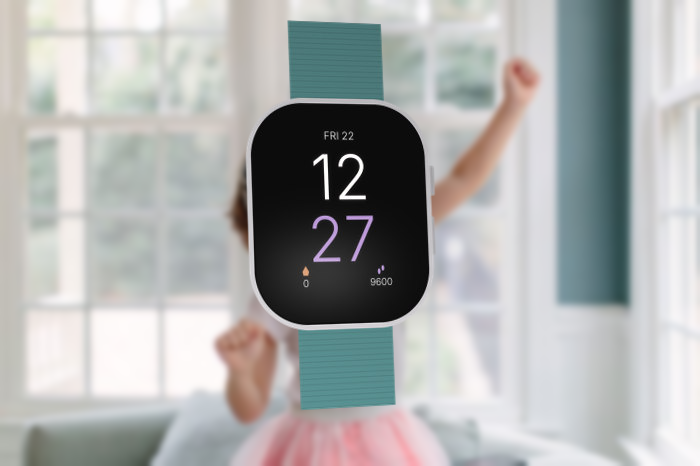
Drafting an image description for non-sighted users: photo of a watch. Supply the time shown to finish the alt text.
12:27
